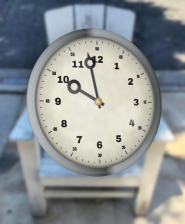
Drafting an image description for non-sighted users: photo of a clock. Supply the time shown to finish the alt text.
9:58
